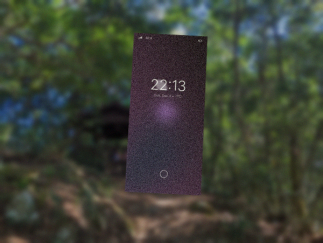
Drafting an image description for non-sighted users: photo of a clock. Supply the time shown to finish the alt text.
22:13
